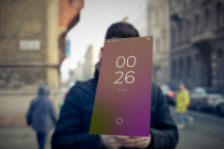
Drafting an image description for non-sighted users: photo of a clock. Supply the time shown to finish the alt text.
0:26
